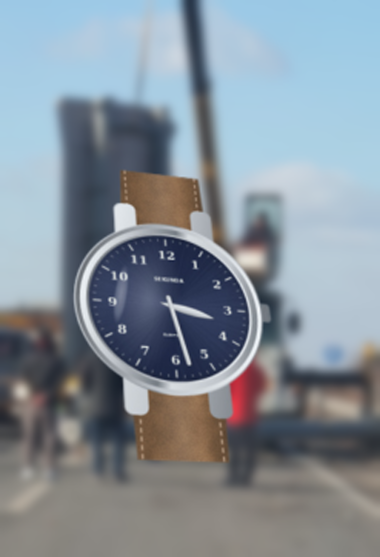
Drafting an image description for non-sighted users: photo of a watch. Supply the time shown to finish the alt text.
3:28
